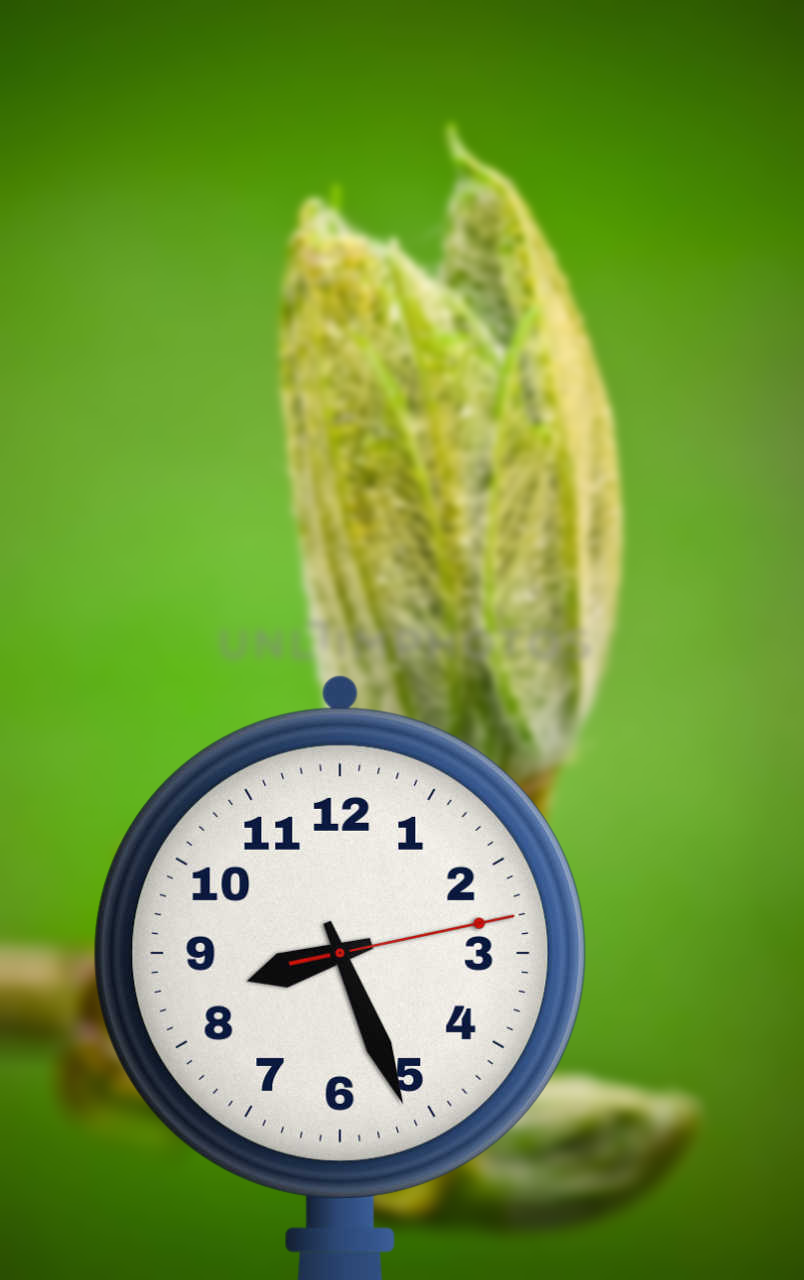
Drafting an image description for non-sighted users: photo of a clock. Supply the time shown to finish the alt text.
8:26:13
